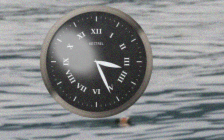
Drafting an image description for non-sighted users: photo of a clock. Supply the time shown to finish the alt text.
3:26
